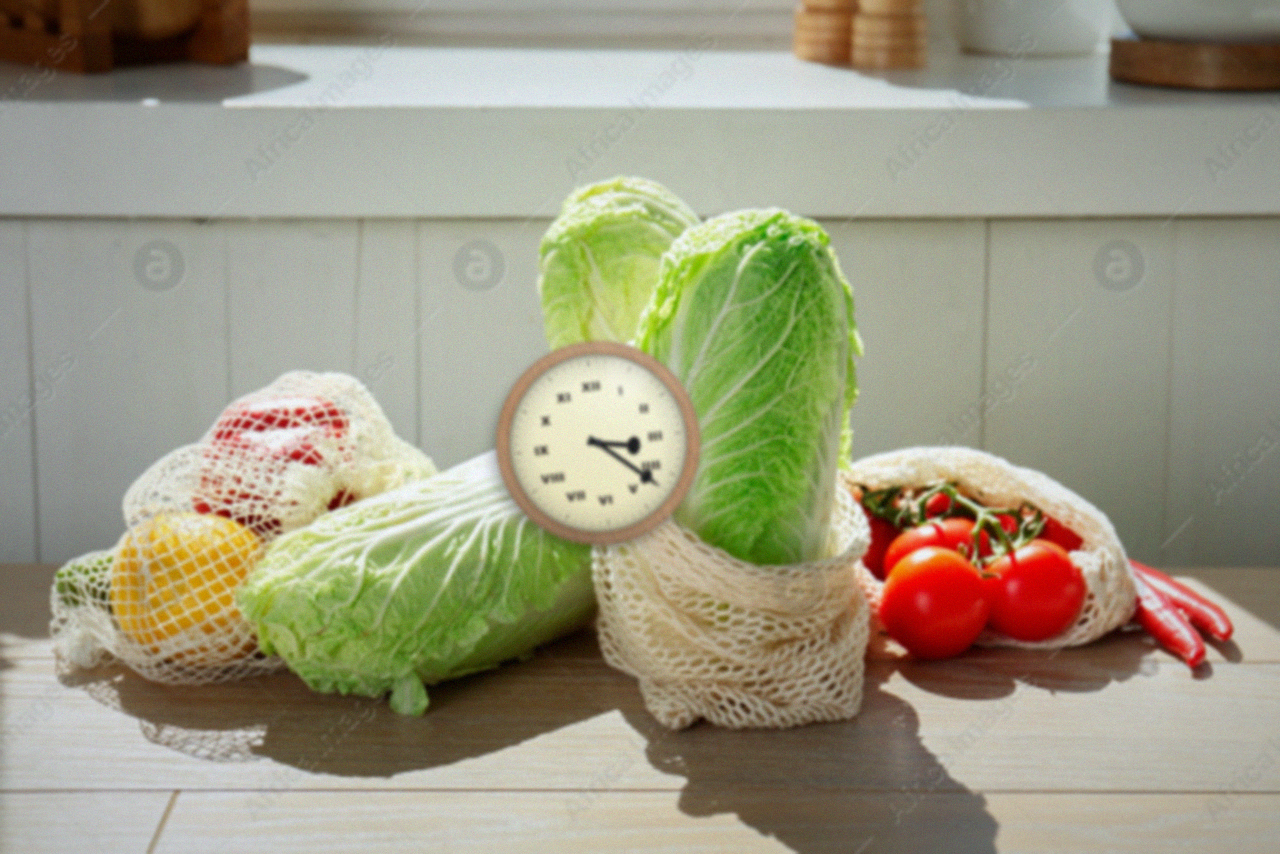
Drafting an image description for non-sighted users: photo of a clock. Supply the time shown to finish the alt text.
3:22
